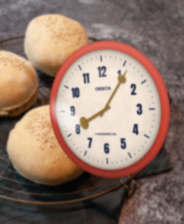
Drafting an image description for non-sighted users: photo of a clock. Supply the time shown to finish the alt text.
8:06
